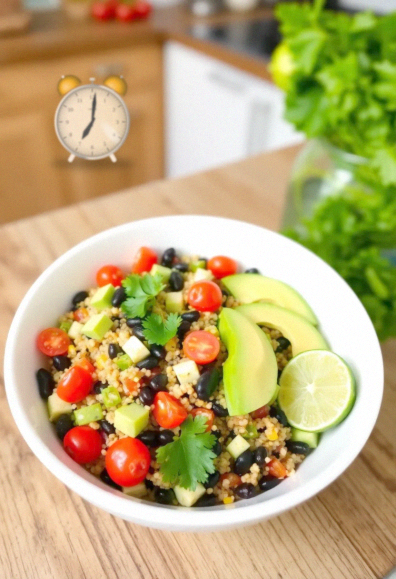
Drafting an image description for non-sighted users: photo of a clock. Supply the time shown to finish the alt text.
7:01
